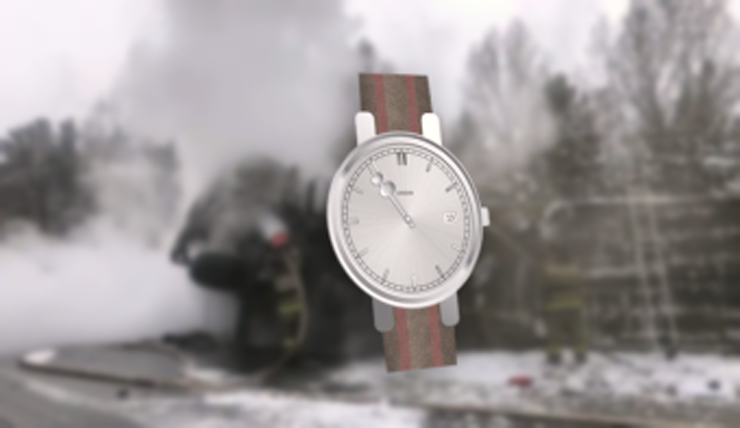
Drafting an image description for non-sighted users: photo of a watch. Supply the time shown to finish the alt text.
10:54
